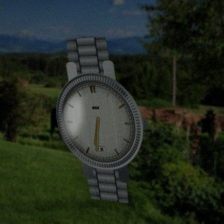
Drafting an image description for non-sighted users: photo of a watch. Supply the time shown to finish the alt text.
6:32
